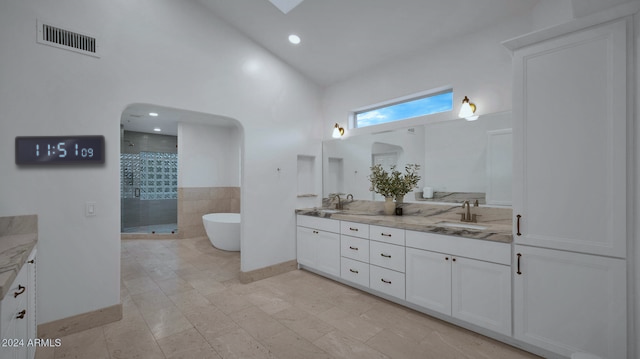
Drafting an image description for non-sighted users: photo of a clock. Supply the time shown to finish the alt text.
11:51
